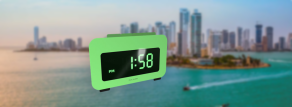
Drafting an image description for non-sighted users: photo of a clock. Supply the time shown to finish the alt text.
1:58
